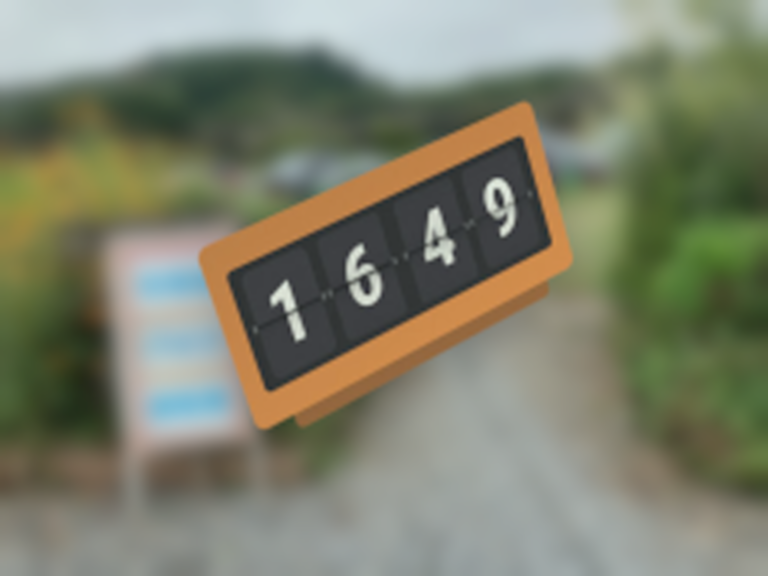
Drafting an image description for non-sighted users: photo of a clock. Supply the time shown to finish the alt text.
16:49
